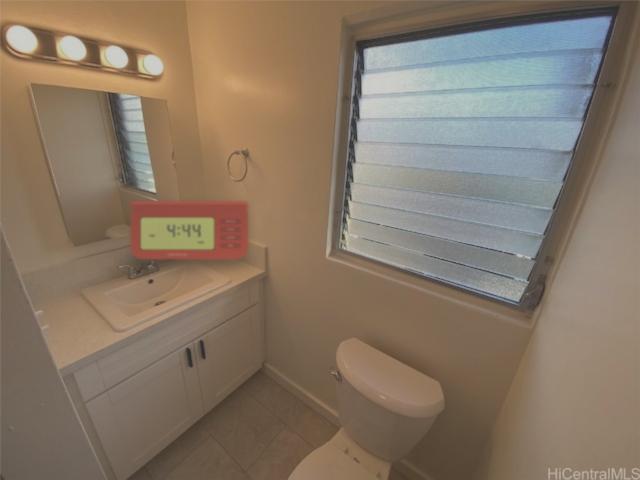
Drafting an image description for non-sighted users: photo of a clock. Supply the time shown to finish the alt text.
4:44
